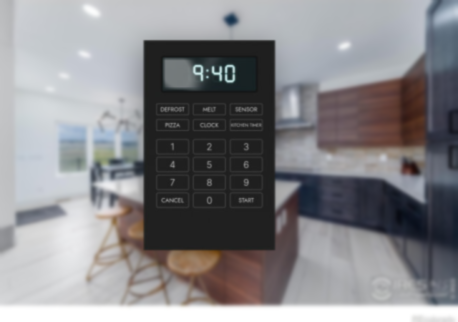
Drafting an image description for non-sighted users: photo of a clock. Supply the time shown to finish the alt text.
9:40
